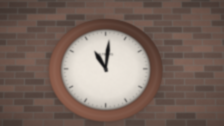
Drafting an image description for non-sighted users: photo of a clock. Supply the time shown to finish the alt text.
11:01
